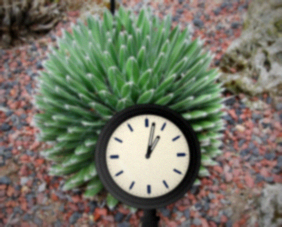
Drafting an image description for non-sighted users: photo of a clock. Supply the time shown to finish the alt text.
1:02
